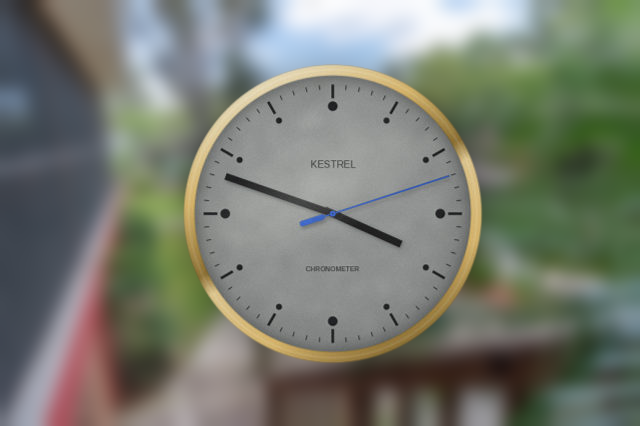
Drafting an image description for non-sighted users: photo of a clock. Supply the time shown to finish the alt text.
3:48:12
